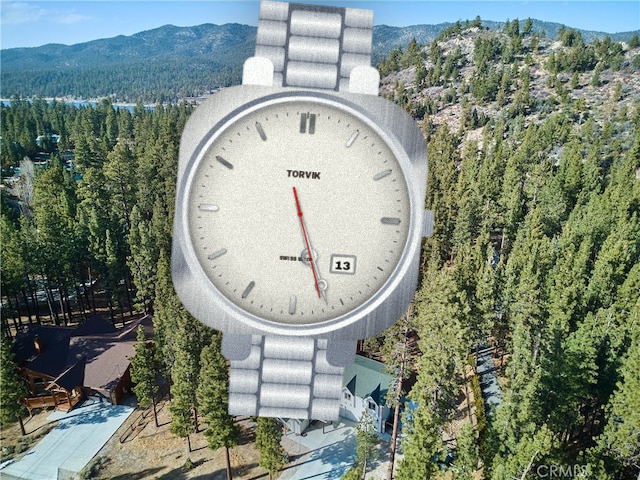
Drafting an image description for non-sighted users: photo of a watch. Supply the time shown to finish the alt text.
5:26:27
